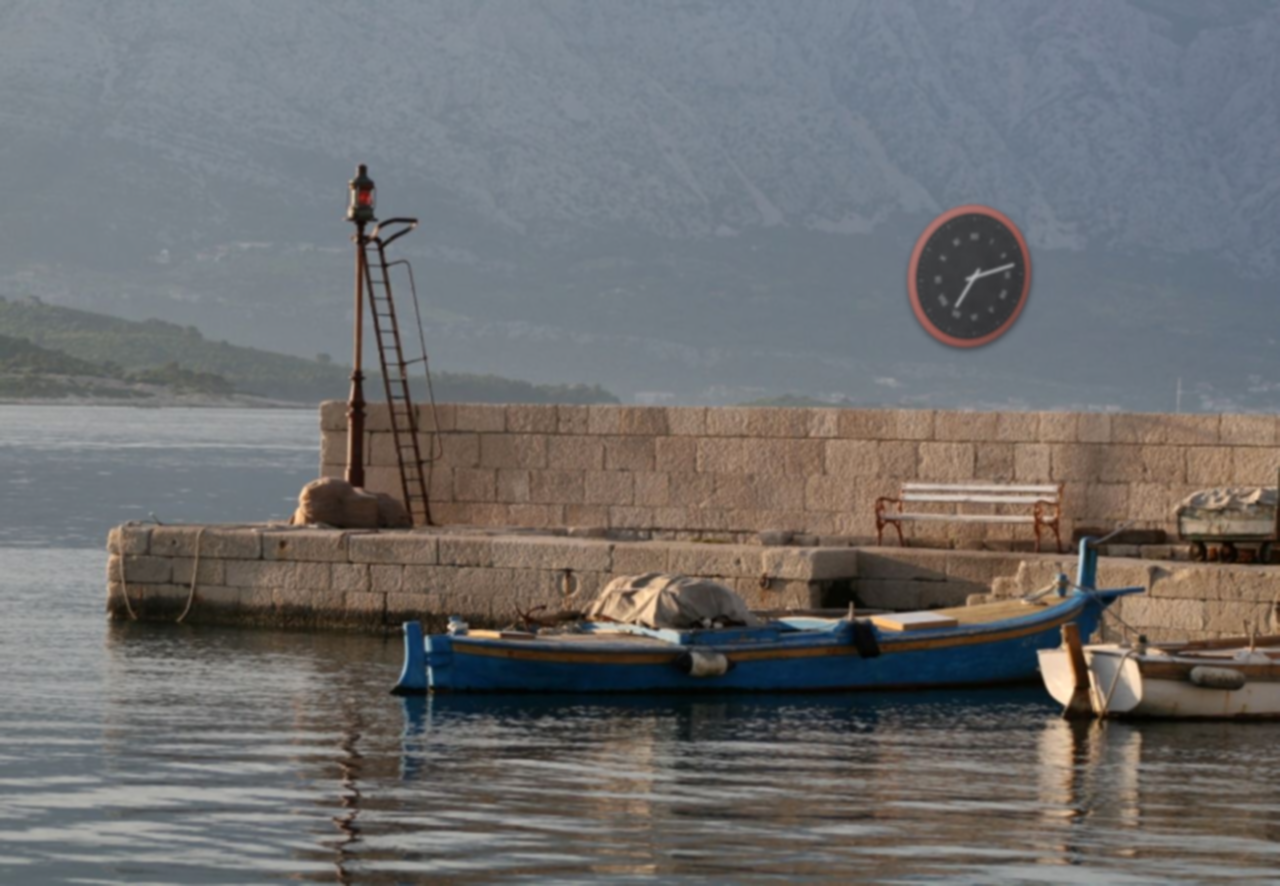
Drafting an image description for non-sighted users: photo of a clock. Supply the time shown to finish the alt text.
7:13
